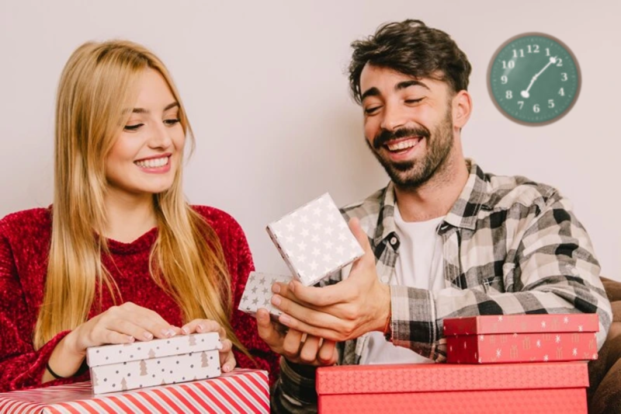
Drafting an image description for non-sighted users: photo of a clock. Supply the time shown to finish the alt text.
7:08
